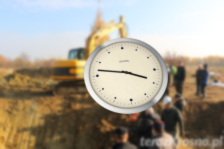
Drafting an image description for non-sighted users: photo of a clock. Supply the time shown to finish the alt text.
3:47
